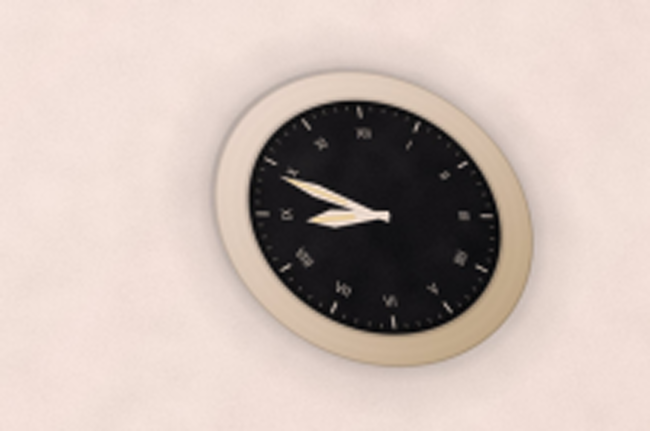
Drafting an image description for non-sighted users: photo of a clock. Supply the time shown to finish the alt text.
8:49
